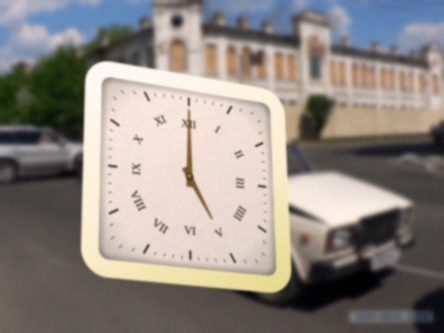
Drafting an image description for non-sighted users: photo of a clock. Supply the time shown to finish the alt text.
5:00
